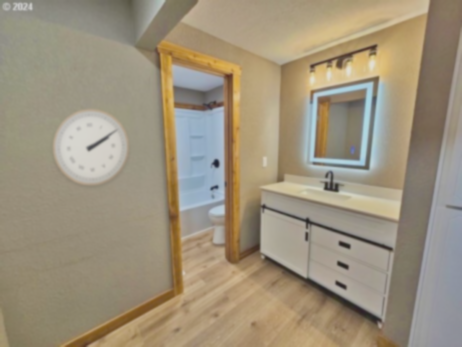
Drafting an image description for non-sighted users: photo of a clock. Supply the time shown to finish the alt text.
2:10
